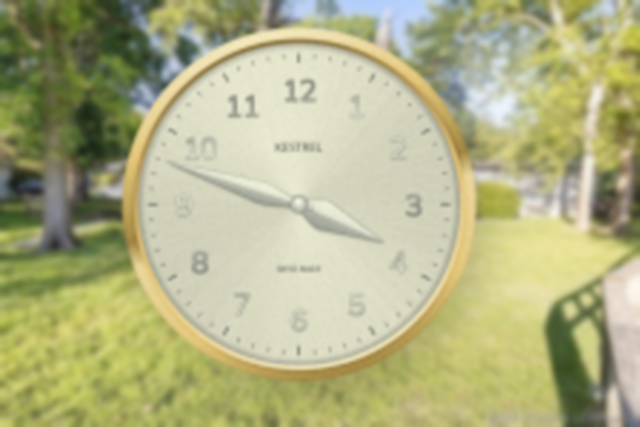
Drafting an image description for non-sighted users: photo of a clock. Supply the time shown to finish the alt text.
3:48
